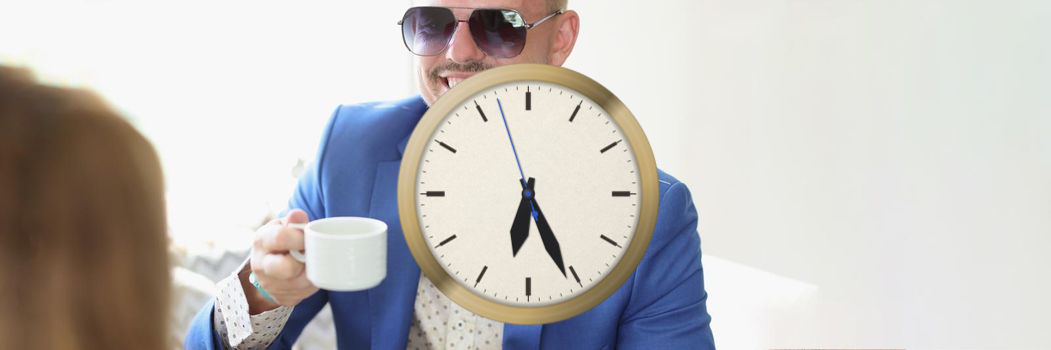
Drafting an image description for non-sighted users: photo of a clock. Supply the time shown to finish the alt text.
6:25:57
